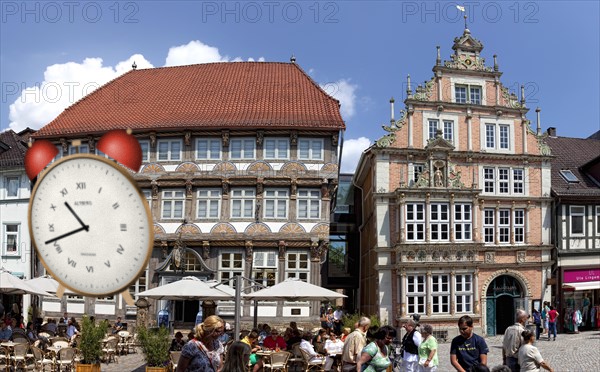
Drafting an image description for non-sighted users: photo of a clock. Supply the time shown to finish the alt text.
10:42
